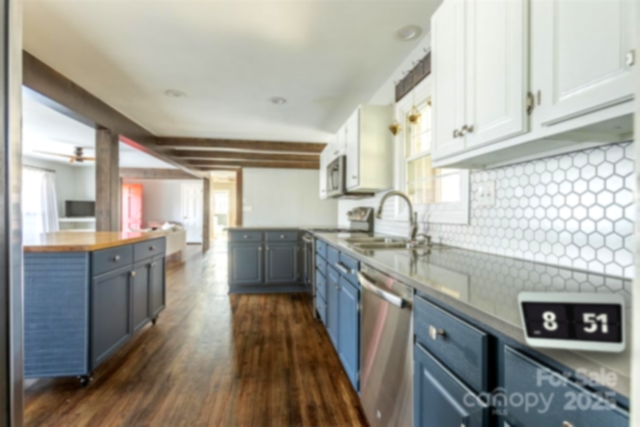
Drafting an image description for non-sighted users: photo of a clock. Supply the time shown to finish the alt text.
8:51
